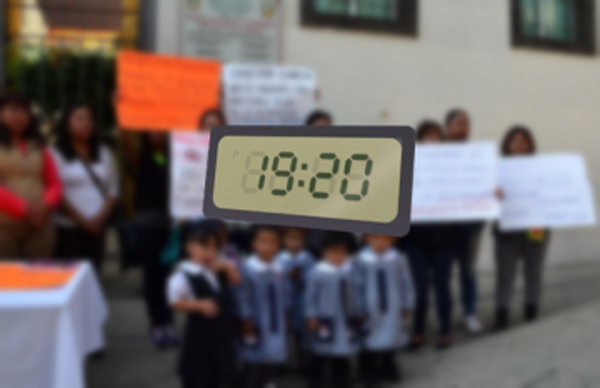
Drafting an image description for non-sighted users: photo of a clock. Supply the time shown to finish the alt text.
19:20
